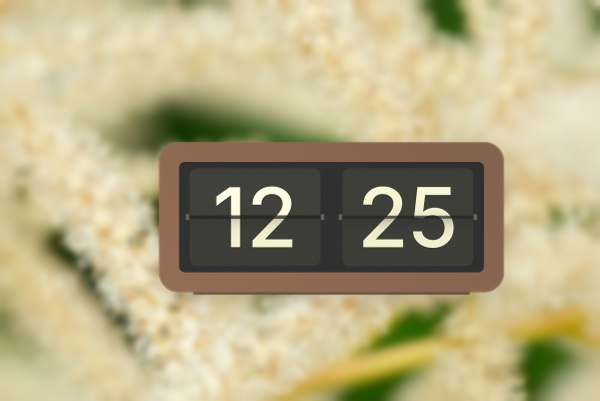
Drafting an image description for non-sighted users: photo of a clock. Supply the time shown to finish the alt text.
12:25
